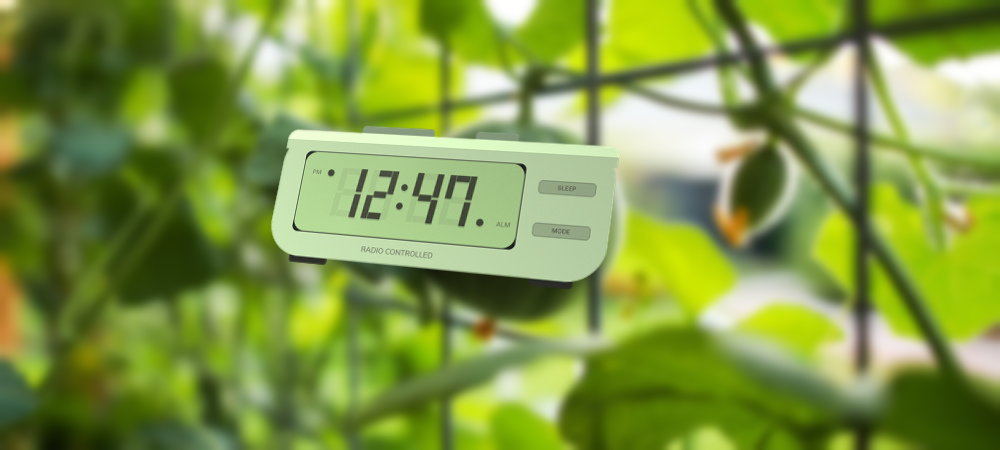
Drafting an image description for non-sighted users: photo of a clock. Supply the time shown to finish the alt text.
12:47
